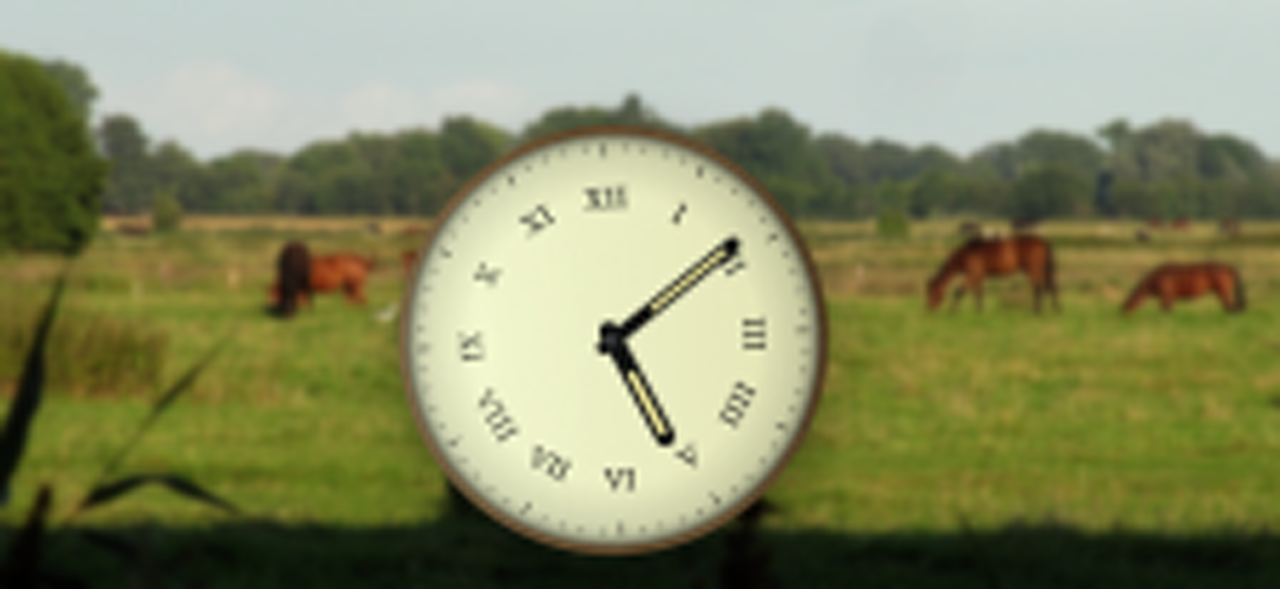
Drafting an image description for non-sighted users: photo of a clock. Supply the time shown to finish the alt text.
5:09
